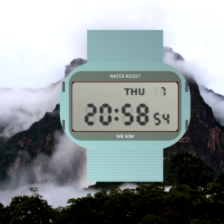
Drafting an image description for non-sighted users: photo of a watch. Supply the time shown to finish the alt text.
20:58:54
